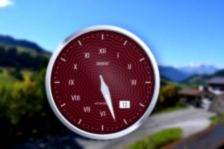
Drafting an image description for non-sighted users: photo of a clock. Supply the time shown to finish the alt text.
5:27
